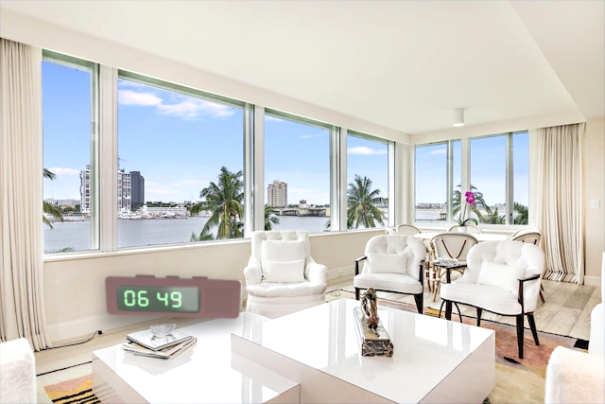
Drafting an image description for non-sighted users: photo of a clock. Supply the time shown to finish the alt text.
6:49
